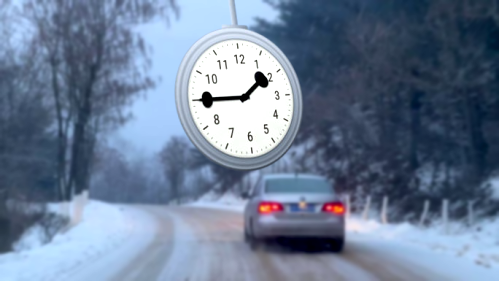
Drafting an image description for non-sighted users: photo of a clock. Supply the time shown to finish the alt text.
1:45
